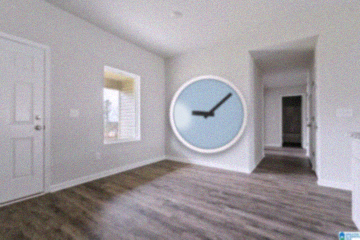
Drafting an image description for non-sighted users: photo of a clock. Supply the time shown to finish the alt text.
9:08
